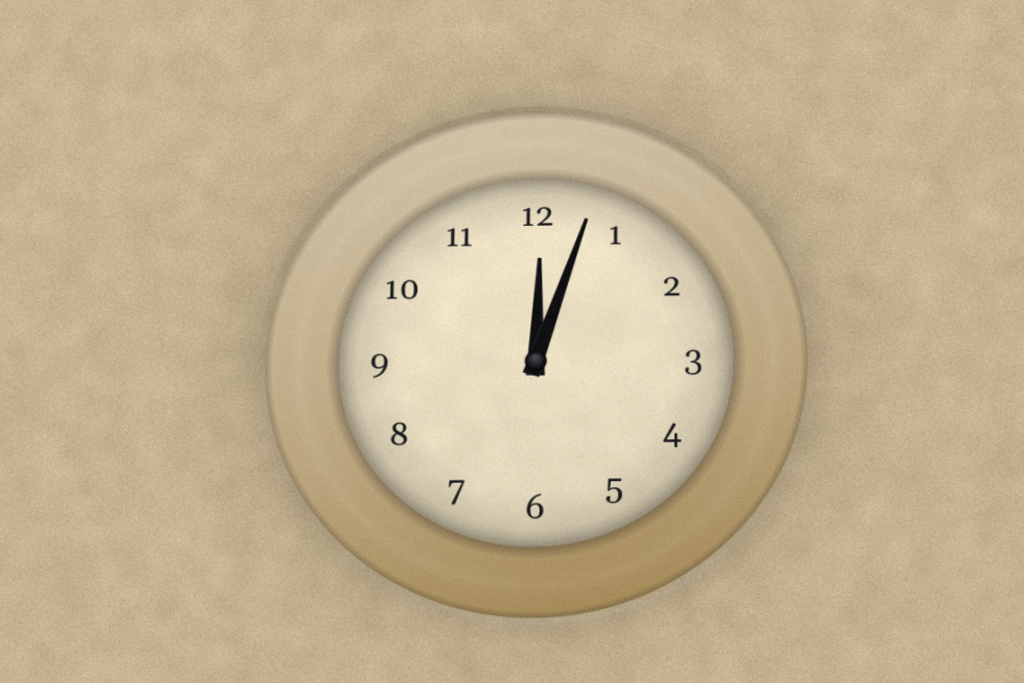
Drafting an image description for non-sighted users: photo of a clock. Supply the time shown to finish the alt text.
12:03
